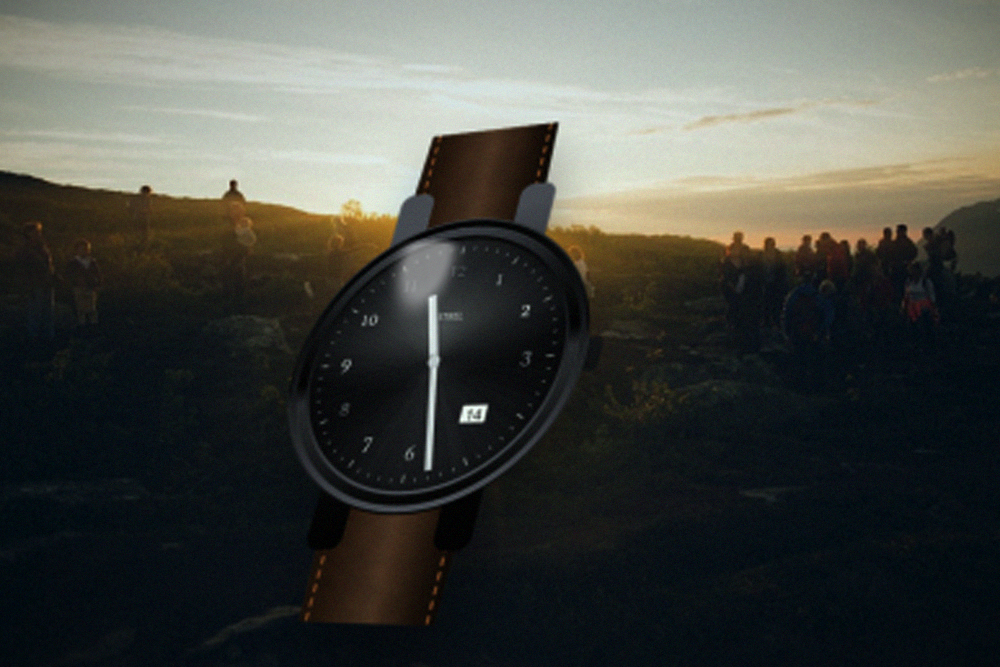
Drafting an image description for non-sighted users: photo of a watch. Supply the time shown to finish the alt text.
11:28
